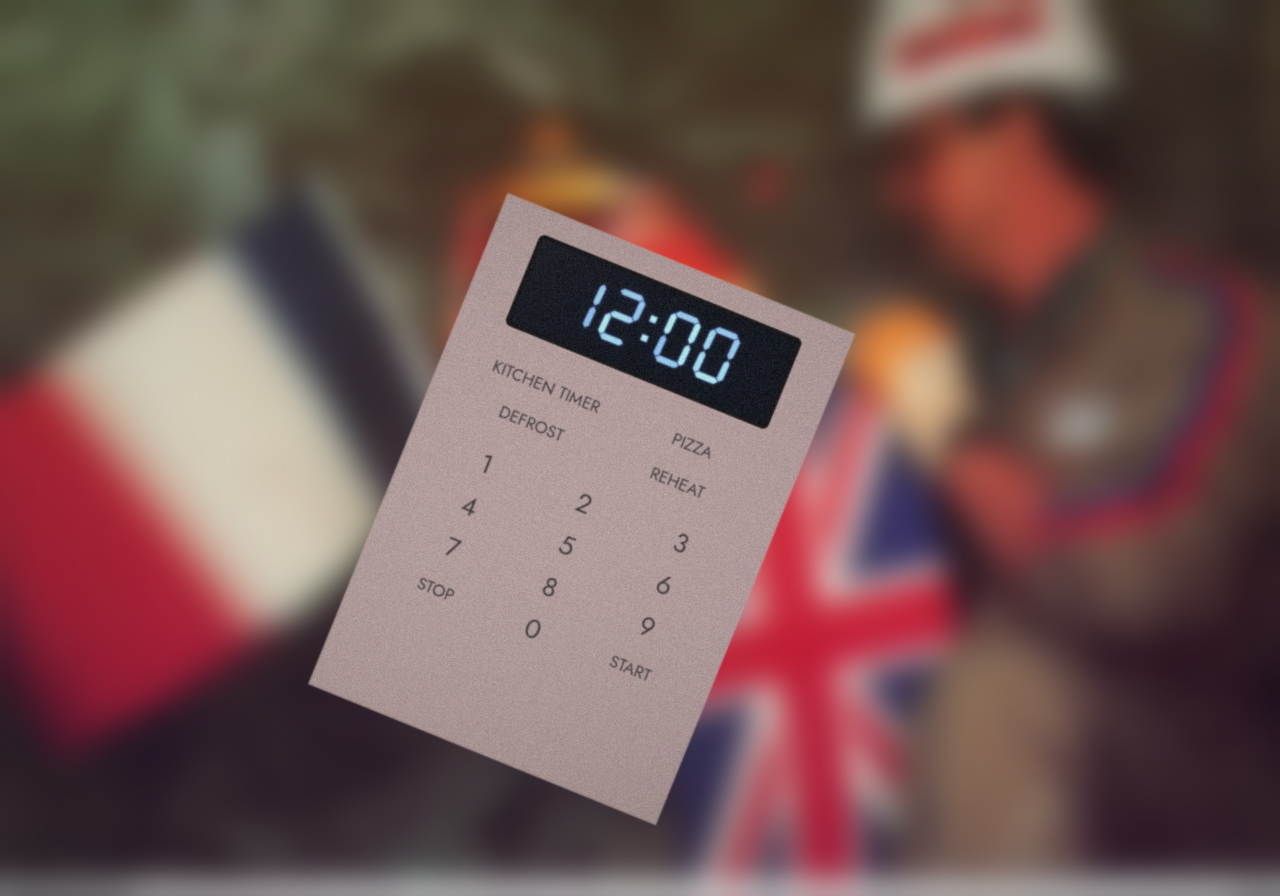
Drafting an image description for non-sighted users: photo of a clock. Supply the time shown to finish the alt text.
12:00
